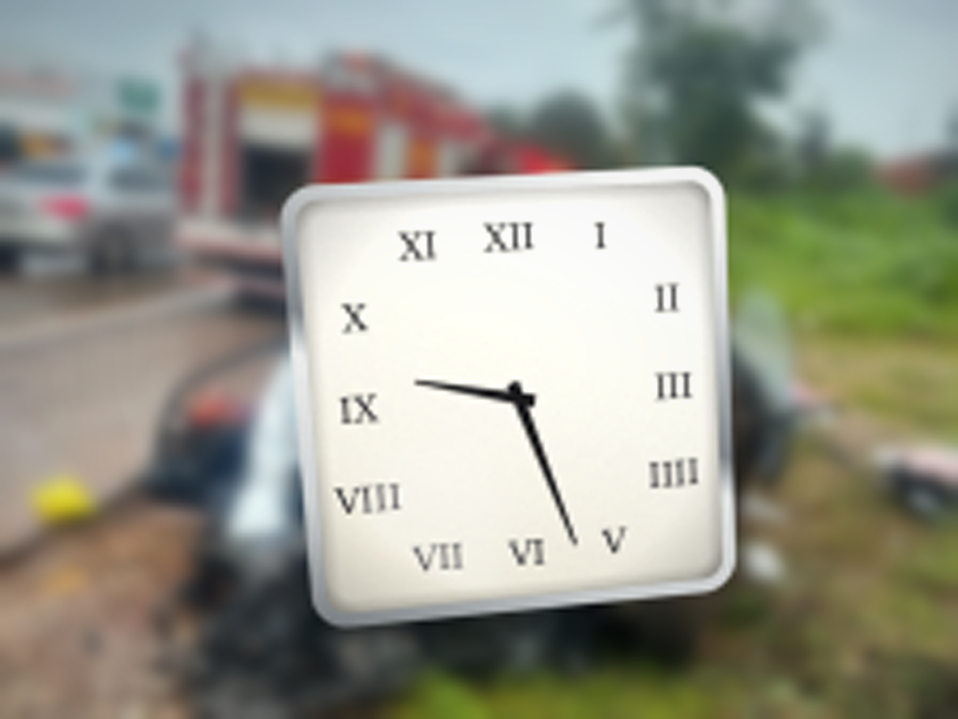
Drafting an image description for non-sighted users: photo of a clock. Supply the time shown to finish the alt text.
9:27
